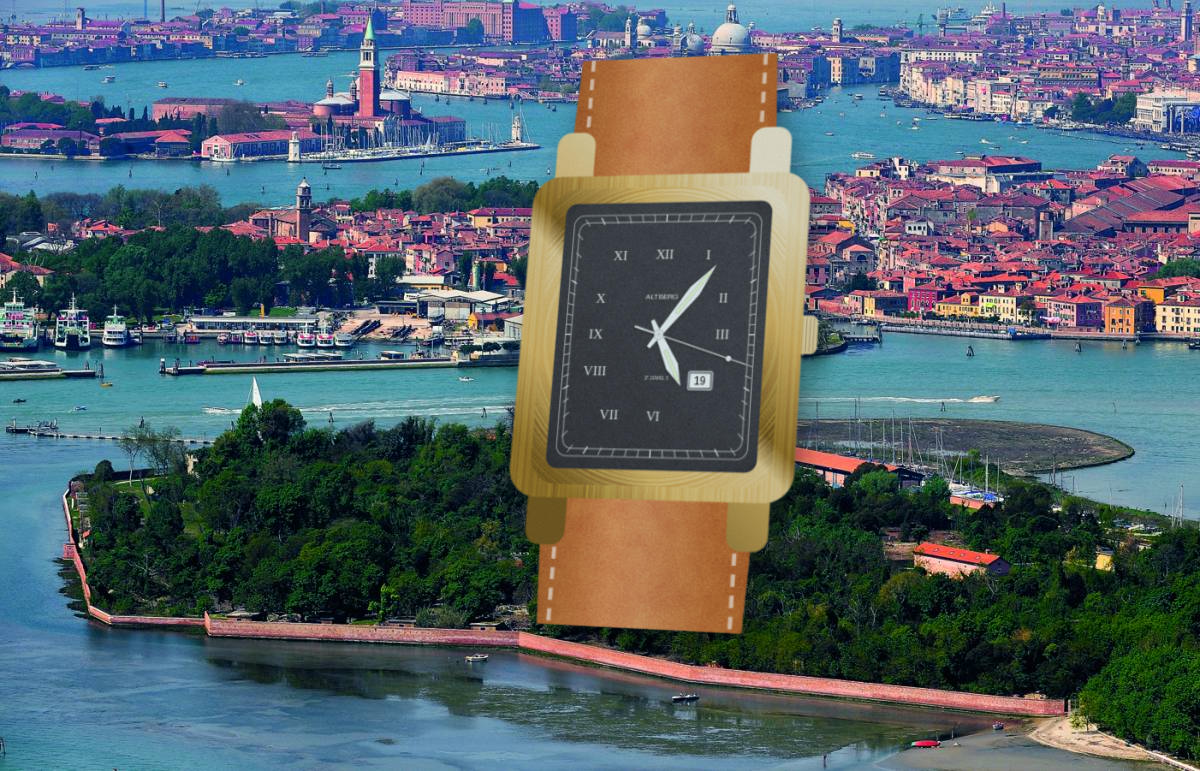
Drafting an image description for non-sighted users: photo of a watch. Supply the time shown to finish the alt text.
5:06:18
